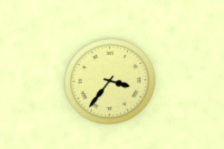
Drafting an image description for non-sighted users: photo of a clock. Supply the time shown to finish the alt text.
3:36
